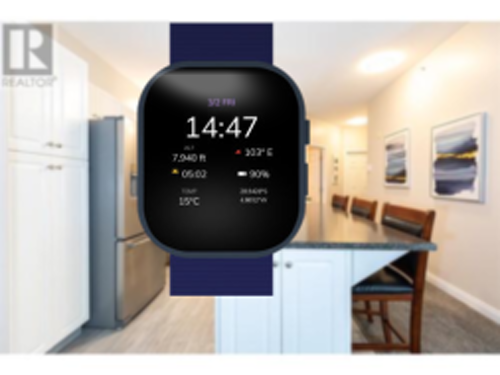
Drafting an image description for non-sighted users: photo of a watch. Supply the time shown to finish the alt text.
14:47
